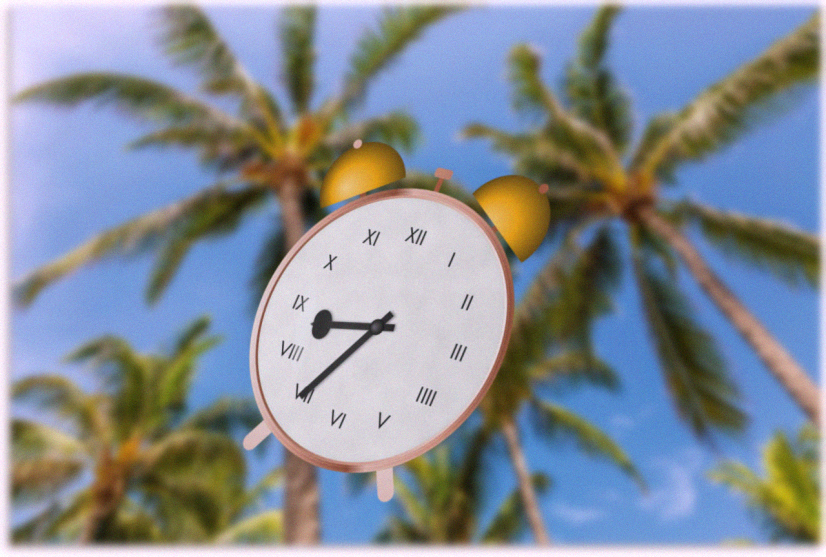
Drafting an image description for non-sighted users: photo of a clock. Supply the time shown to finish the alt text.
8:35
